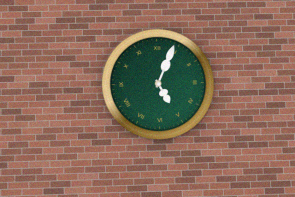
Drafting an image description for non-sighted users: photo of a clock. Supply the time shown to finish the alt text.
5:04
